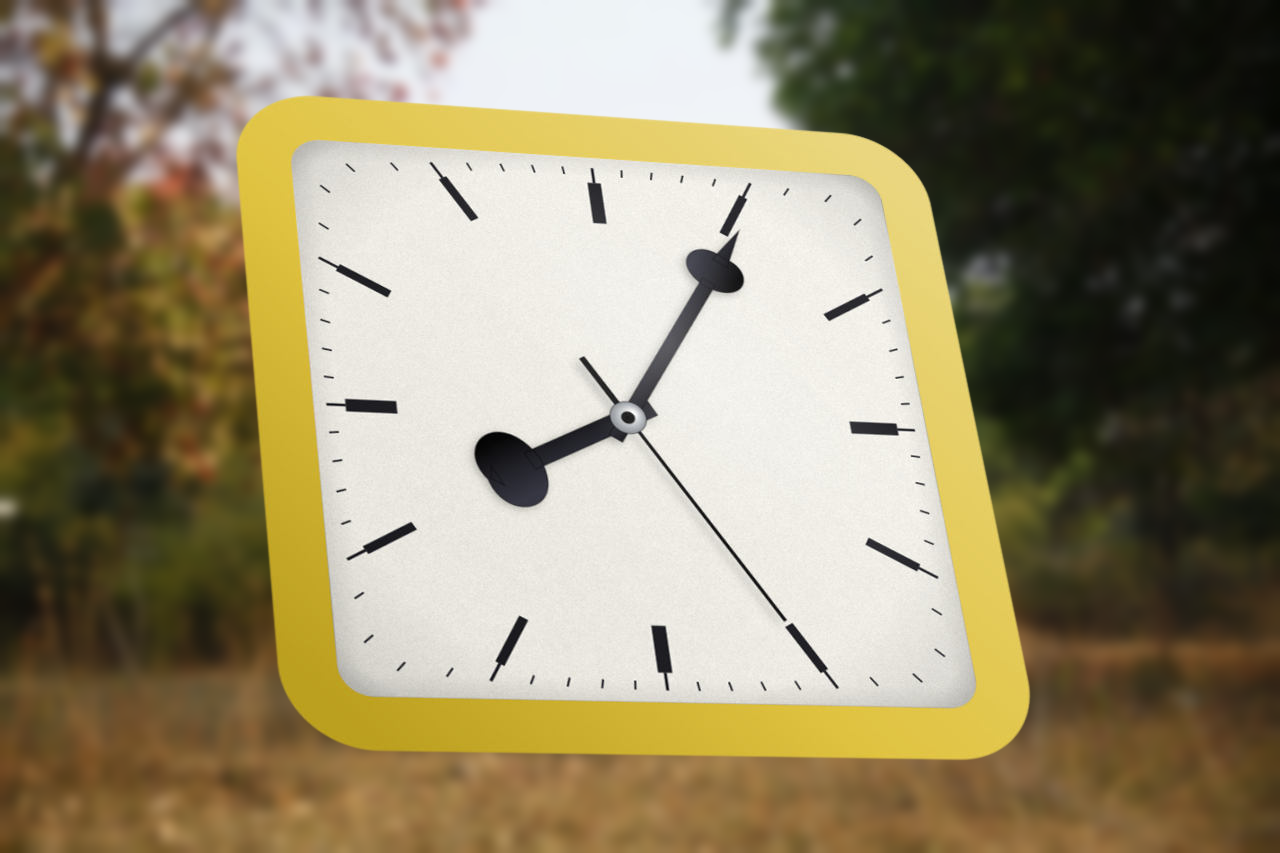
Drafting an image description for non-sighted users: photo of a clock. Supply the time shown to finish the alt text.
8:05:25
